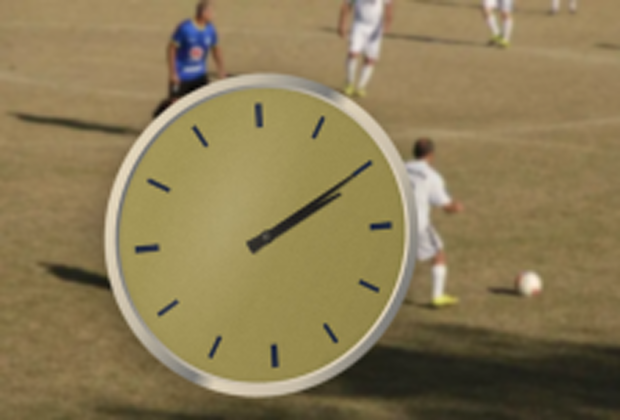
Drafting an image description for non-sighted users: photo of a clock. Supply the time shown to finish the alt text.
2:10
